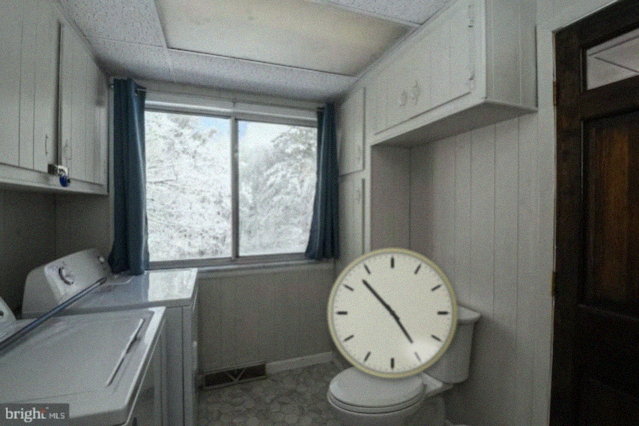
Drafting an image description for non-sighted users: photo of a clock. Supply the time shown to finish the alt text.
4:53
